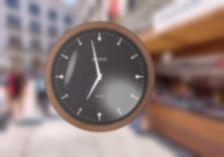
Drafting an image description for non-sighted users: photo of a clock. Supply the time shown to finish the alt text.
6:58
